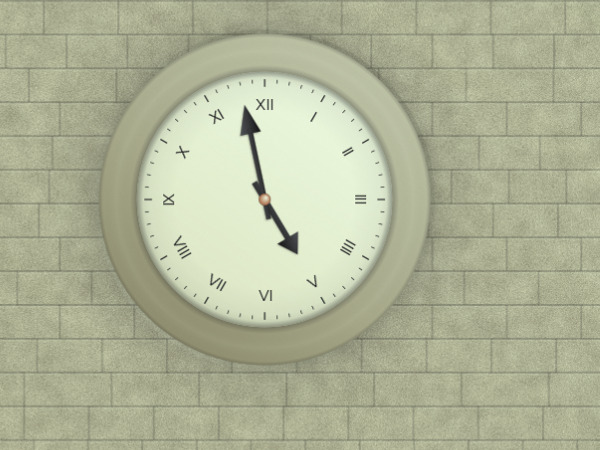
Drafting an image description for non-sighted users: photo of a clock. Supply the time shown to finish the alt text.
4:58
